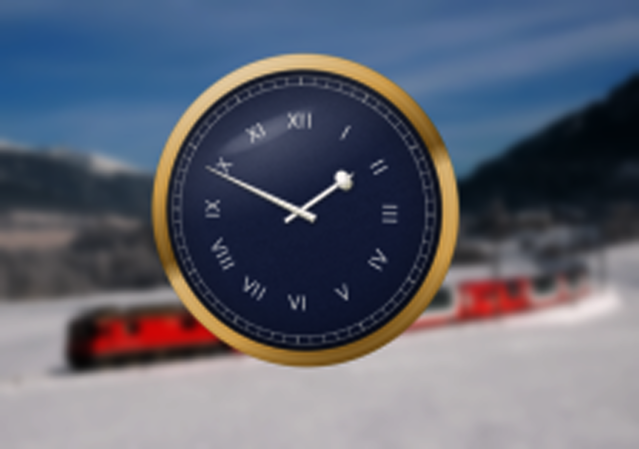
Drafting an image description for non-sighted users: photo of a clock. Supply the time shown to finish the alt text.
1:49
